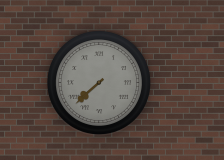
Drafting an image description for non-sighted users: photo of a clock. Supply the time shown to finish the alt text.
7:38
